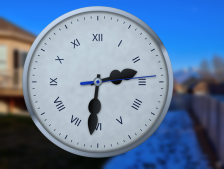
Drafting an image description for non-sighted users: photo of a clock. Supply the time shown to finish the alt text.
2:31:14
